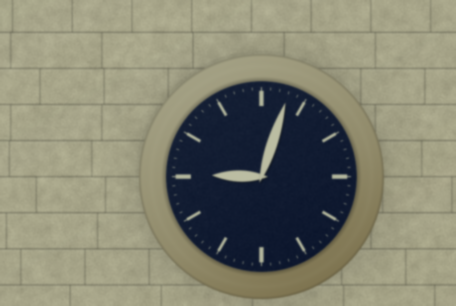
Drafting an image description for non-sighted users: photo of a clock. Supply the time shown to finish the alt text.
9:03
